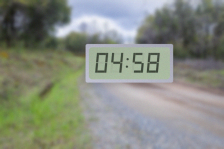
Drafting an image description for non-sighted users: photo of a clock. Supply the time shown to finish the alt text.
4:58
